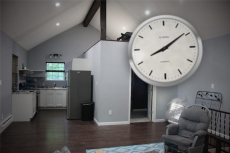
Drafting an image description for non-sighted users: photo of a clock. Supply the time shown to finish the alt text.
8:09
